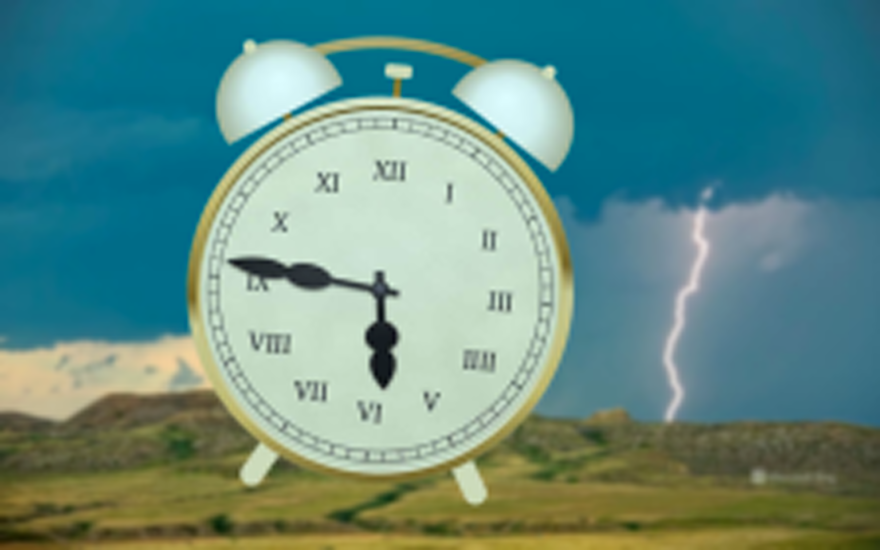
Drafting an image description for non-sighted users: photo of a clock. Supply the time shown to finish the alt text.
5:46
